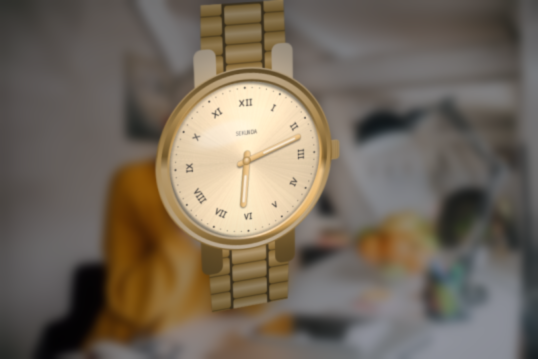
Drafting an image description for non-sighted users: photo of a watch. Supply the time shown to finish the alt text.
6:12
